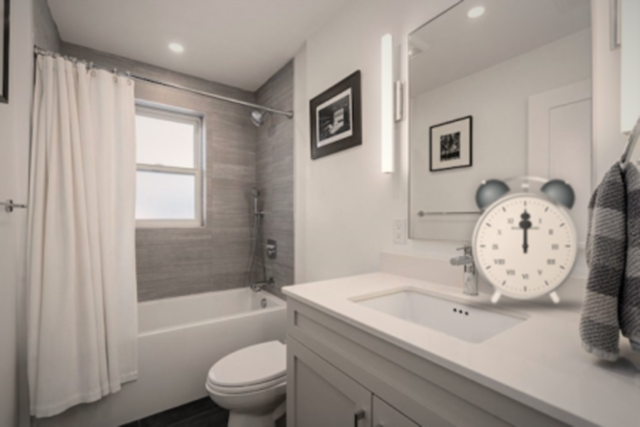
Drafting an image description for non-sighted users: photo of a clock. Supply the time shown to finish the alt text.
12:00
